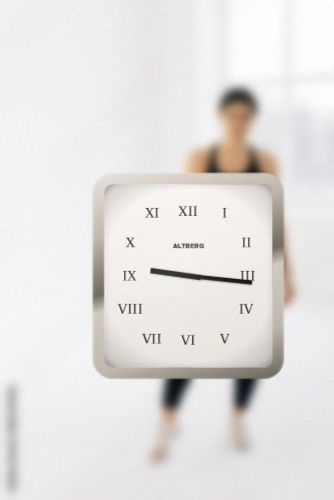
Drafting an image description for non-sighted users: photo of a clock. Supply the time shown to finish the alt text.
9:16
